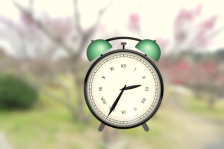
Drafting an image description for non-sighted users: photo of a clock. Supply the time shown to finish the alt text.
2:35
